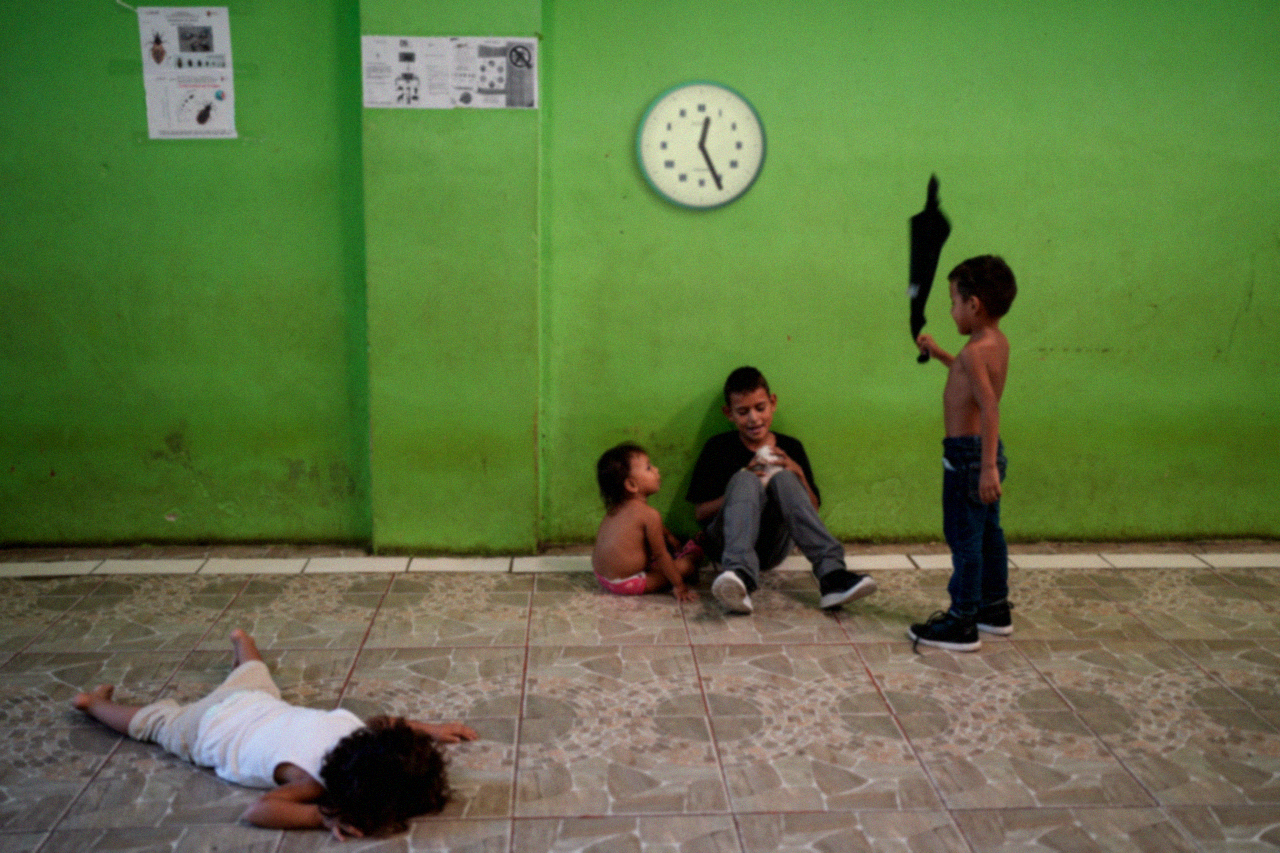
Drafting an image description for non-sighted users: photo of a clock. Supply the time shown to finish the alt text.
12:26
